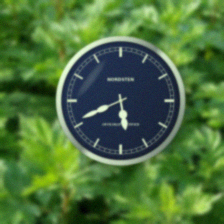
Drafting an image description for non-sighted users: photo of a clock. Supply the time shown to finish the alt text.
5:41
